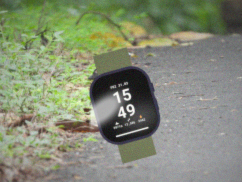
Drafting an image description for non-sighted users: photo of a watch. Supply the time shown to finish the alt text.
15:49
